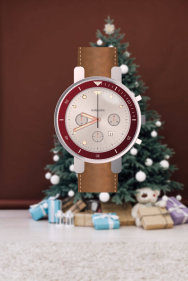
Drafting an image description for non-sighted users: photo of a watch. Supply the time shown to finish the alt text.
9:41
